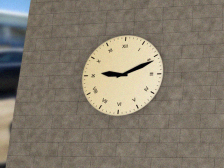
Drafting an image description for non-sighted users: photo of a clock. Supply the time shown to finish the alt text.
9:11
